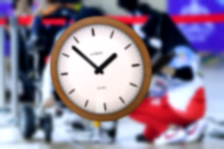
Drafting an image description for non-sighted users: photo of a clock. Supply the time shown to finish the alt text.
1:53
